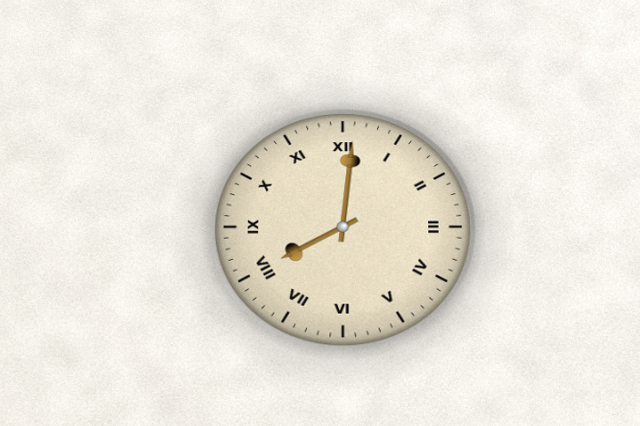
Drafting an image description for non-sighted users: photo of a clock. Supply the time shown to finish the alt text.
8:01
